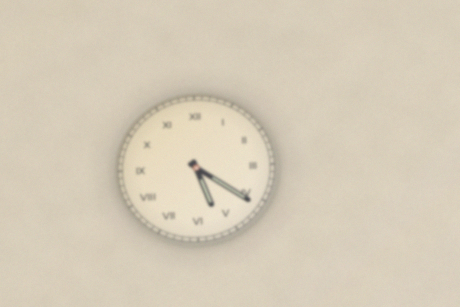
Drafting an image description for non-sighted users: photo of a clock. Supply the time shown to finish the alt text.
5:21
